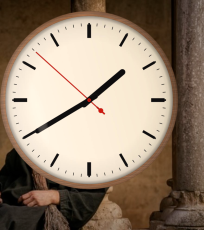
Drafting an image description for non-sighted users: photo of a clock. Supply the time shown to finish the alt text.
1:39:52
